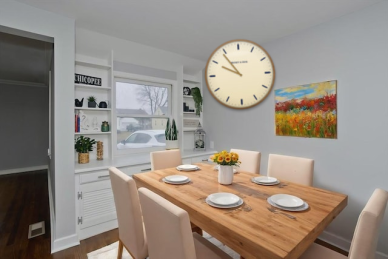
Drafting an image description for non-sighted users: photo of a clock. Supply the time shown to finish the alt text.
9:54
